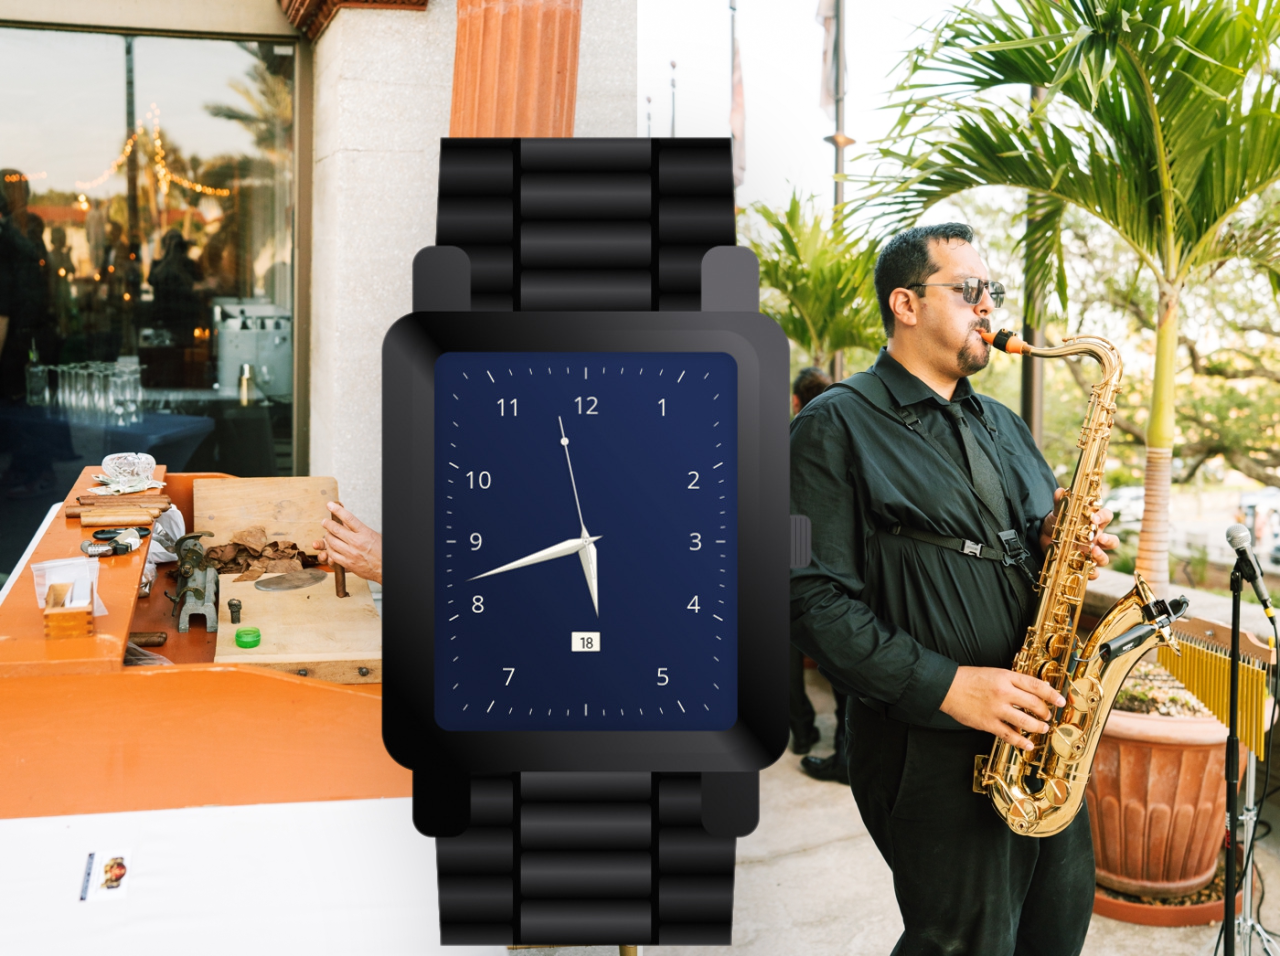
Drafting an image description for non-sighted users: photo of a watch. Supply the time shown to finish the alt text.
5:41:58
